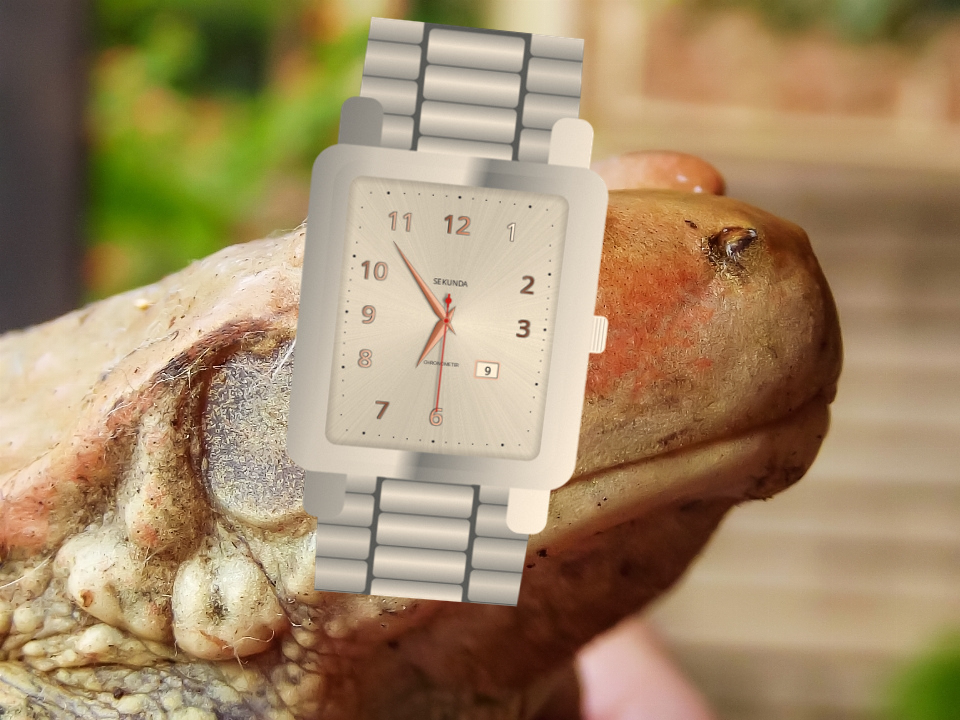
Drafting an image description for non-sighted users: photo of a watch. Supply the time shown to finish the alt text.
6:53:30
